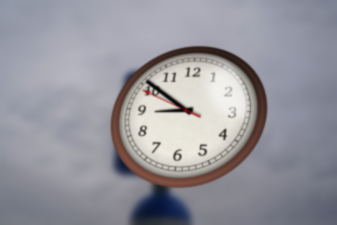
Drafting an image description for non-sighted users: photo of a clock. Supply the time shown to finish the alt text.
8:50:49
